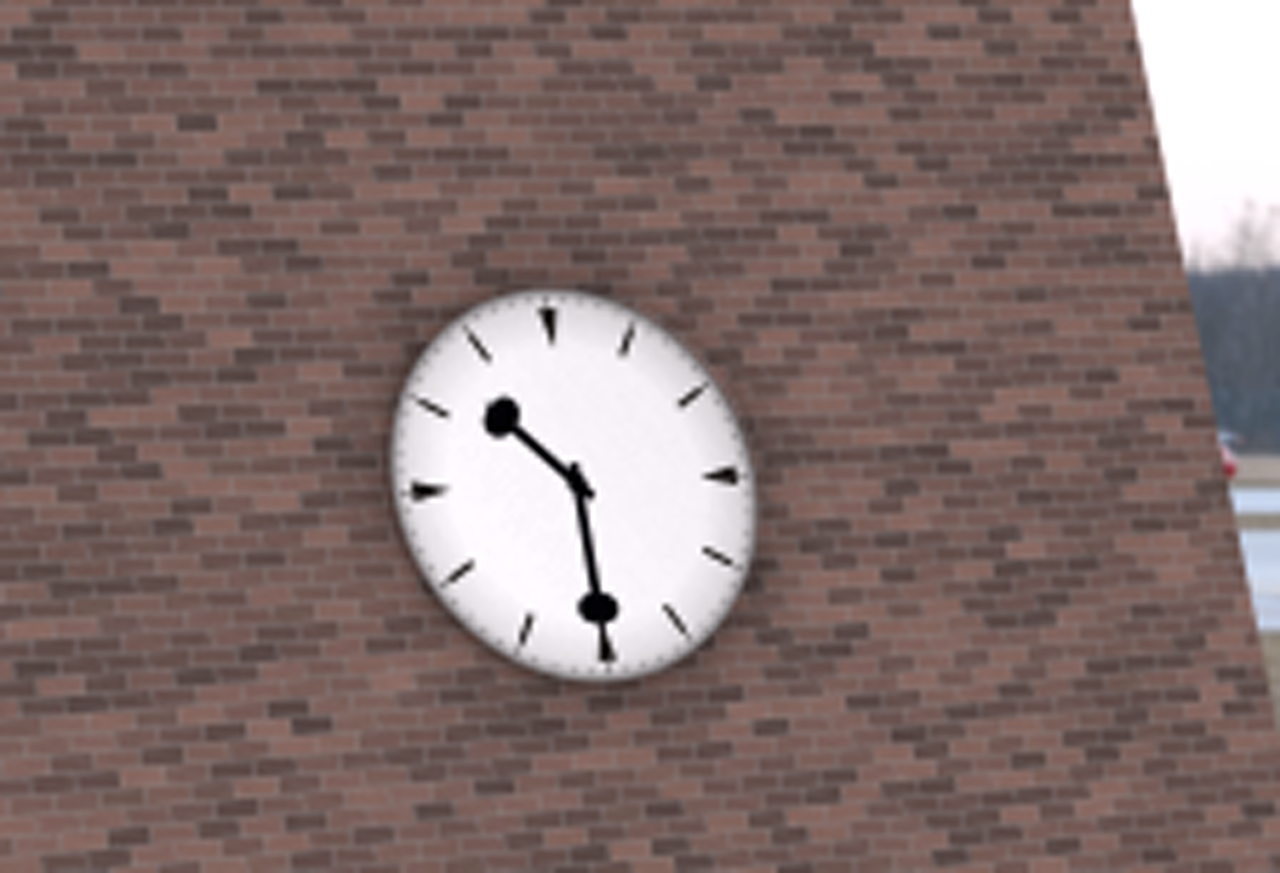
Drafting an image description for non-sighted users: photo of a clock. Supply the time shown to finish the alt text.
10:30
